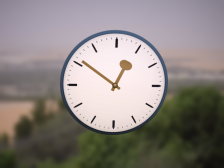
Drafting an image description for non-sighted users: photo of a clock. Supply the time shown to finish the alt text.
12:51
